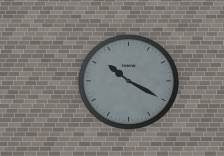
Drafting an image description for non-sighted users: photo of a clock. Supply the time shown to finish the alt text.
10:20
